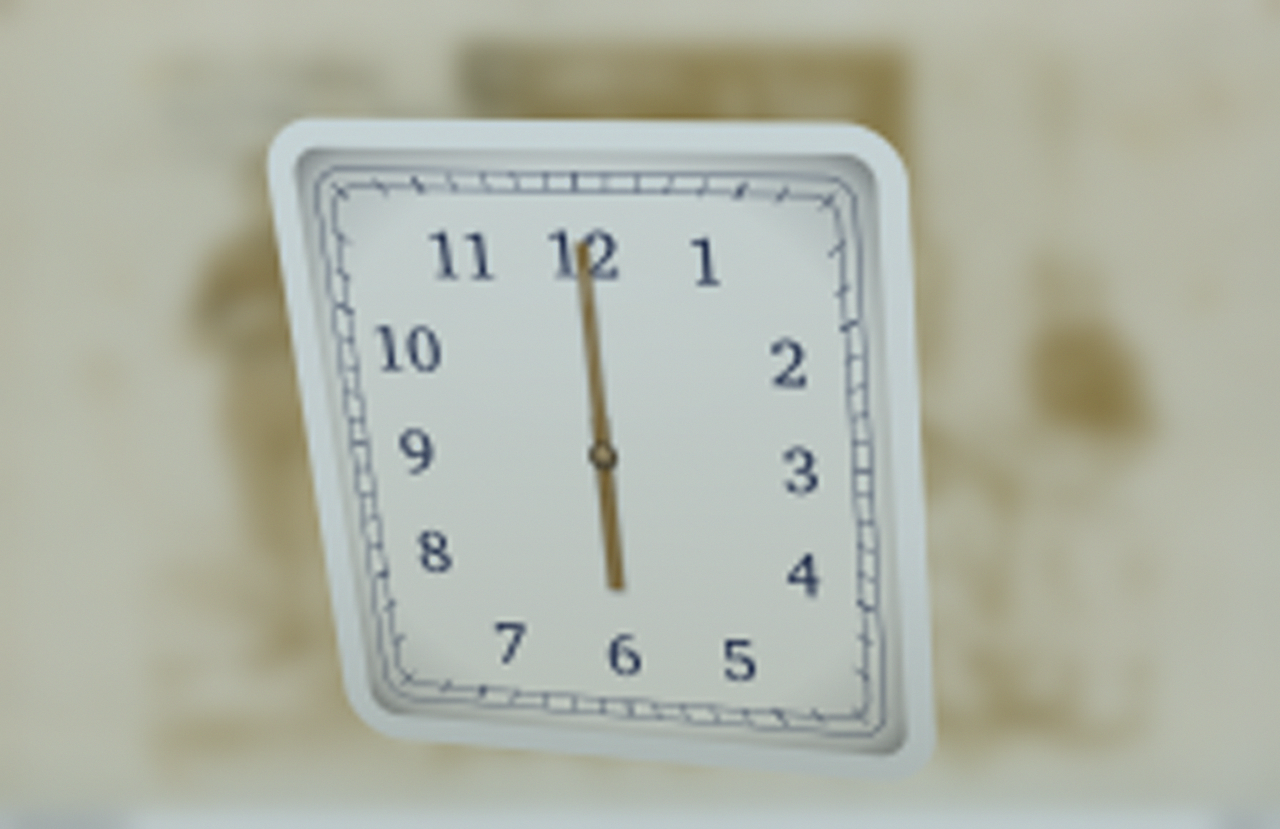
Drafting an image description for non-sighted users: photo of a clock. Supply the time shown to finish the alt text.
6:00
